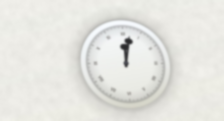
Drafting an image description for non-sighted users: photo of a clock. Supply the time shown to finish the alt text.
12:02
